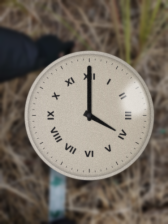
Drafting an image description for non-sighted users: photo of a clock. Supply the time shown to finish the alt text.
4:00
